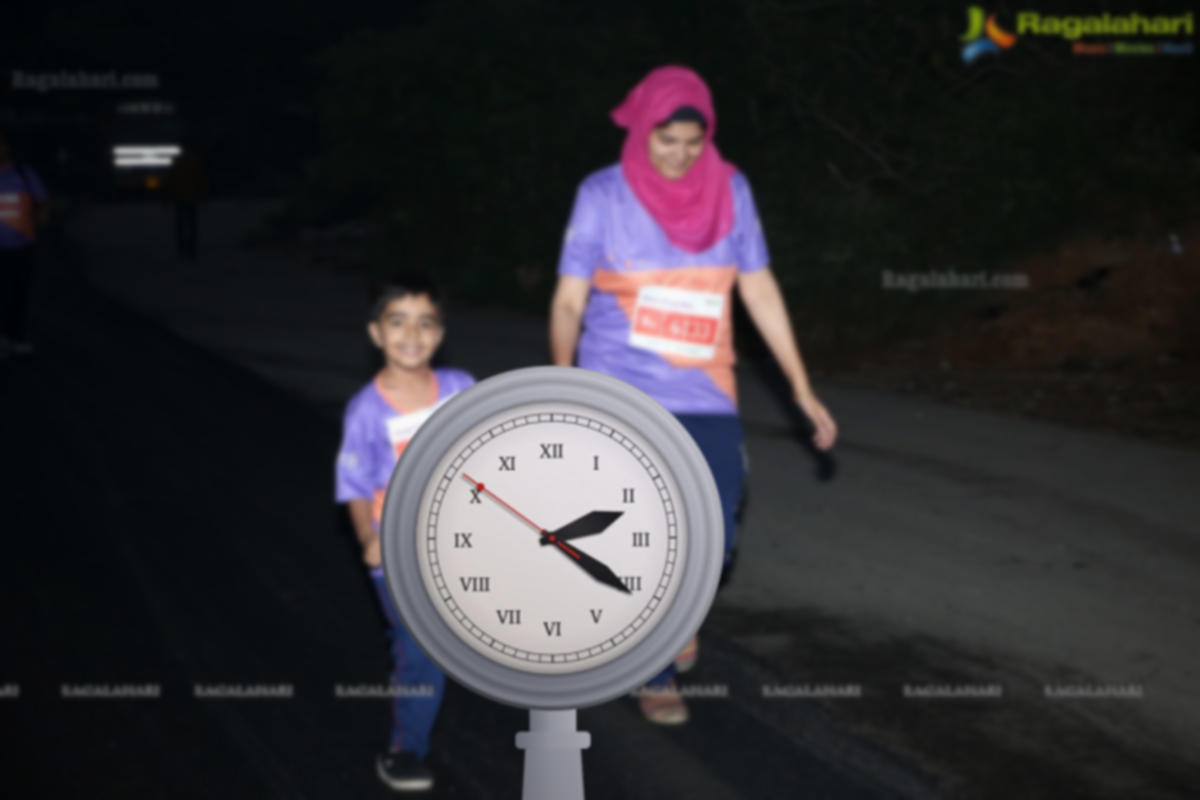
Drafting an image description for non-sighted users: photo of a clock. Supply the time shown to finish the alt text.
2:20:51
